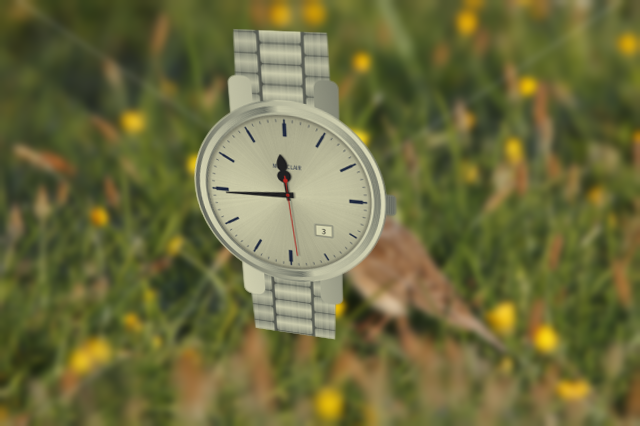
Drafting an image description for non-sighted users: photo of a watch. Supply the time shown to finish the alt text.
11:44:29
